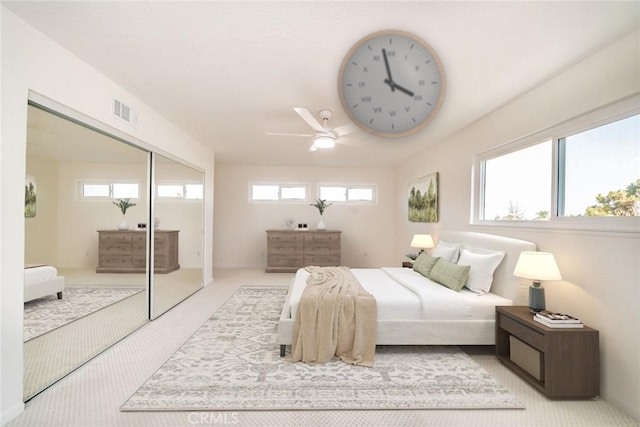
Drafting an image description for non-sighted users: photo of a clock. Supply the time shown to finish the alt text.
3:58
